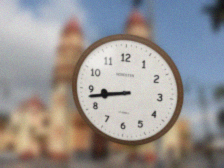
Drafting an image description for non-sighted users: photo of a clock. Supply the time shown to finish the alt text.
8:43
